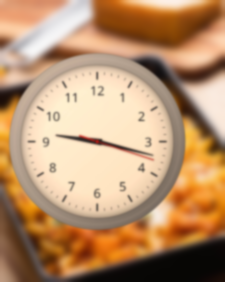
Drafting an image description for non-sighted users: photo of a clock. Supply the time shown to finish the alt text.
9:17:18
